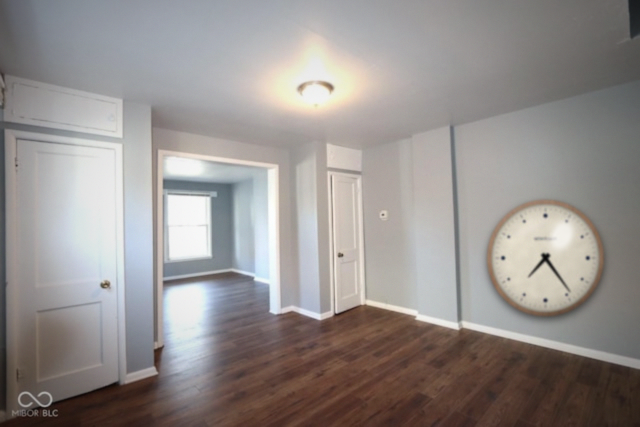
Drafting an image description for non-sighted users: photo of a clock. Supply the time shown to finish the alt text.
7:24
